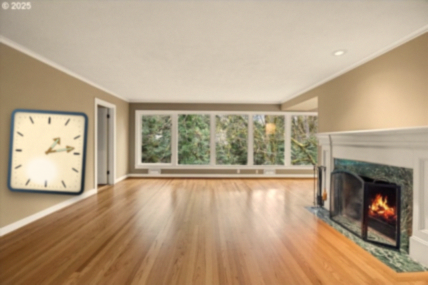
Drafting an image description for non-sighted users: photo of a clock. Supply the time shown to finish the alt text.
1:13
